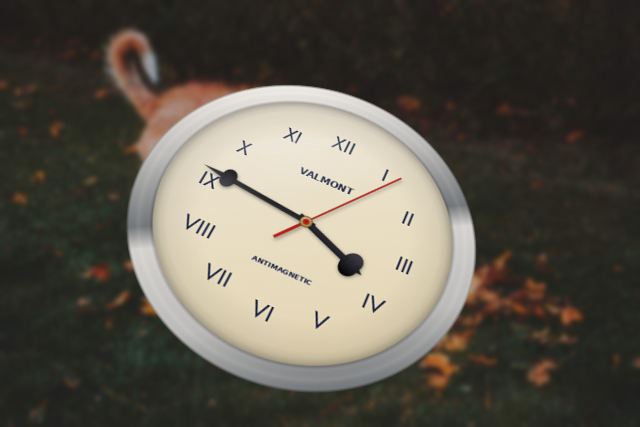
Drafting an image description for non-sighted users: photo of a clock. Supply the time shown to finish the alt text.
3:46:06
